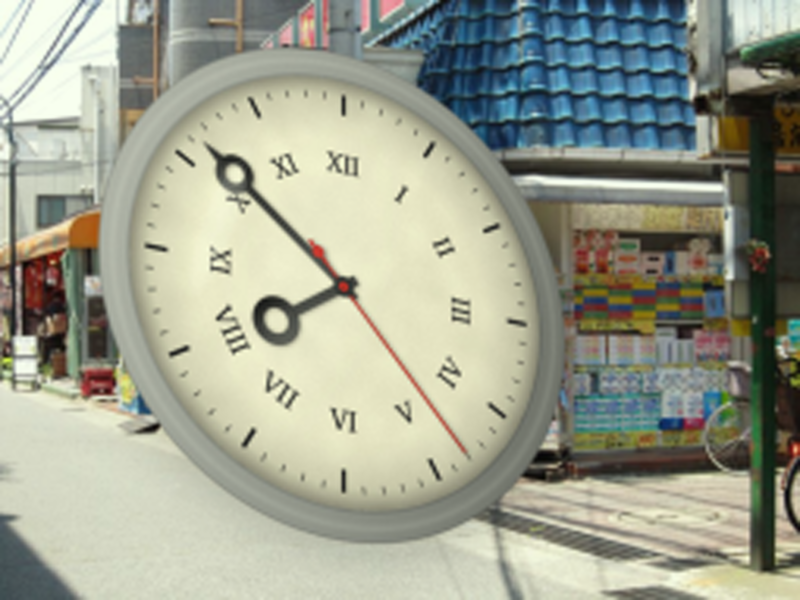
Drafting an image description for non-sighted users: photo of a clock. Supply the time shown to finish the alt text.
7:51:23
